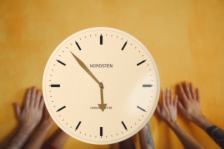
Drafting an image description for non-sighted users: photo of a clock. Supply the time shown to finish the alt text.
5:53
